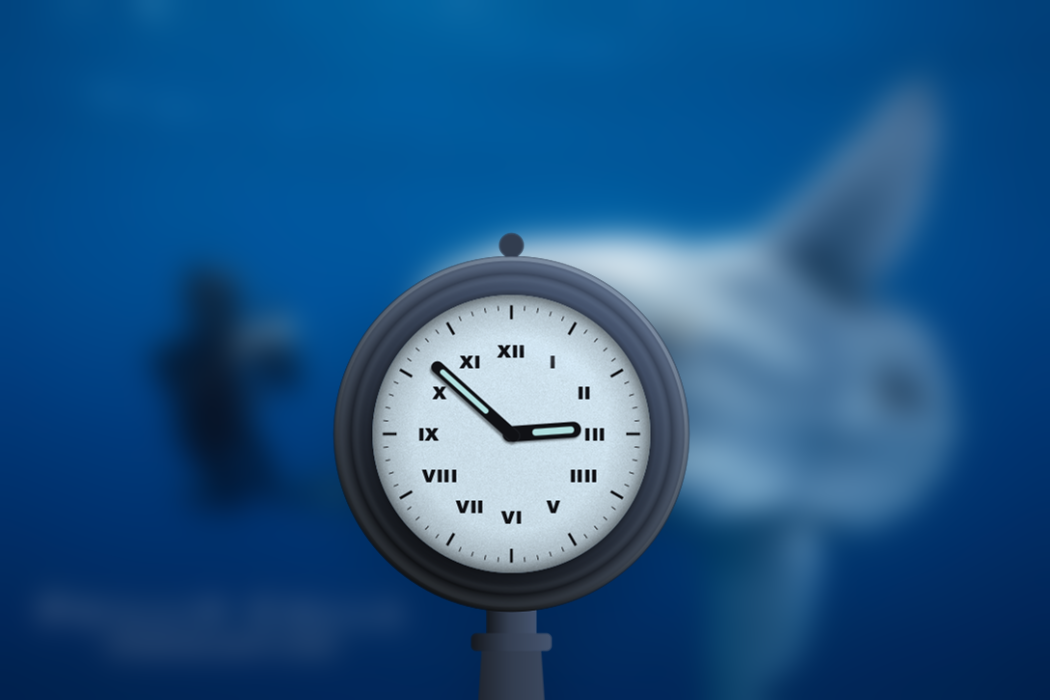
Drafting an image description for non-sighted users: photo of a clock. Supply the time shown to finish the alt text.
2:52
